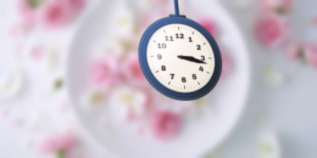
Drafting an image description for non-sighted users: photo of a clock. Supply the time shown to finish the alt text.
3:17
